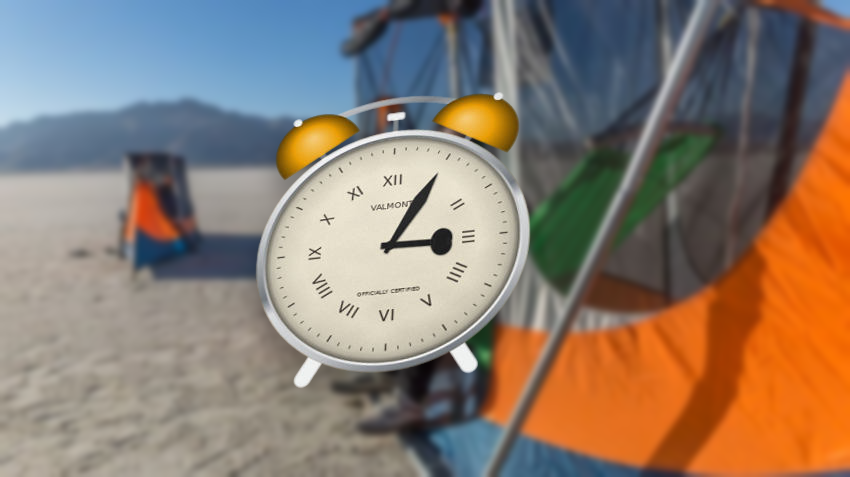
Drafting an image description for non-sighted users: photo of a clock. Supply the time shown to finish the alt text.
3:05
